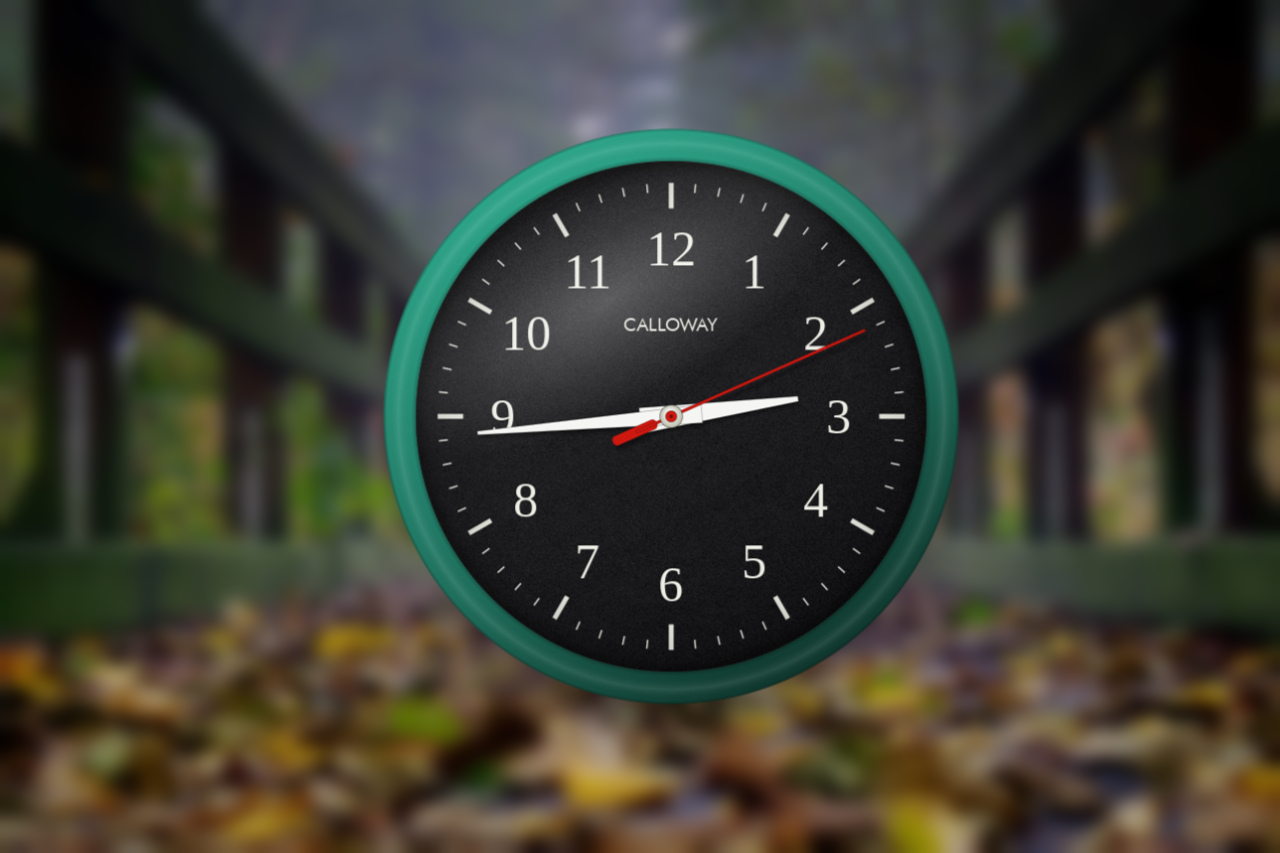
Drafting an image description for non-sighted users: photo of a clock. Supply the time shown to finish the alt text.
2:44:11
